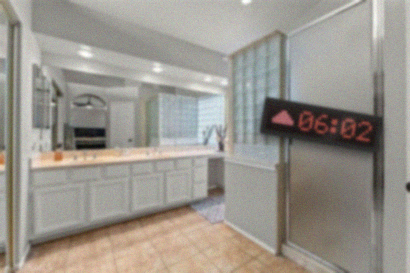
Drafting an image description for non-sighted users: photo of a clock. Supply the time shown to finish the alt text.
6:02
